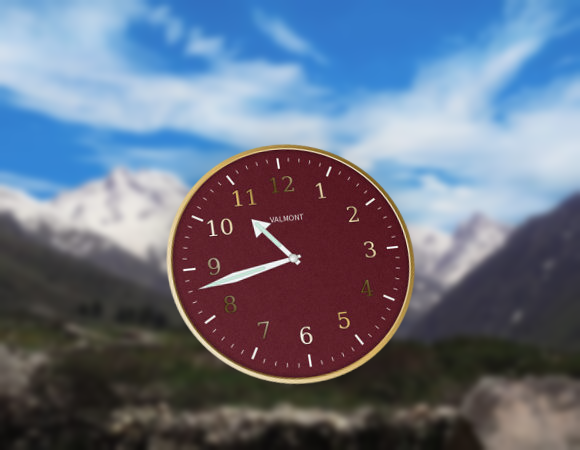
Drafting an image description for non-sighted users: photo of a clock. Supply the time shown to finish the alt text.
10:43
